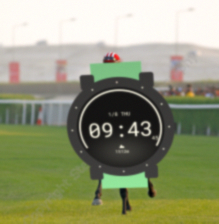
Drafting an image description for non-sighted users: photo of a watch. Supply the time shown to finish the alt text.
9:43
